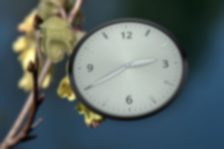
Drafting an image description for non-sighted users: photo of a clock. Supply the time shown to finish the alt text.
2:40
